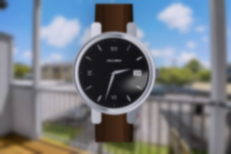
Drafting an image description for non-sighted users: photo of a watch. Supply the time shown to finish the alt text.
2:33
